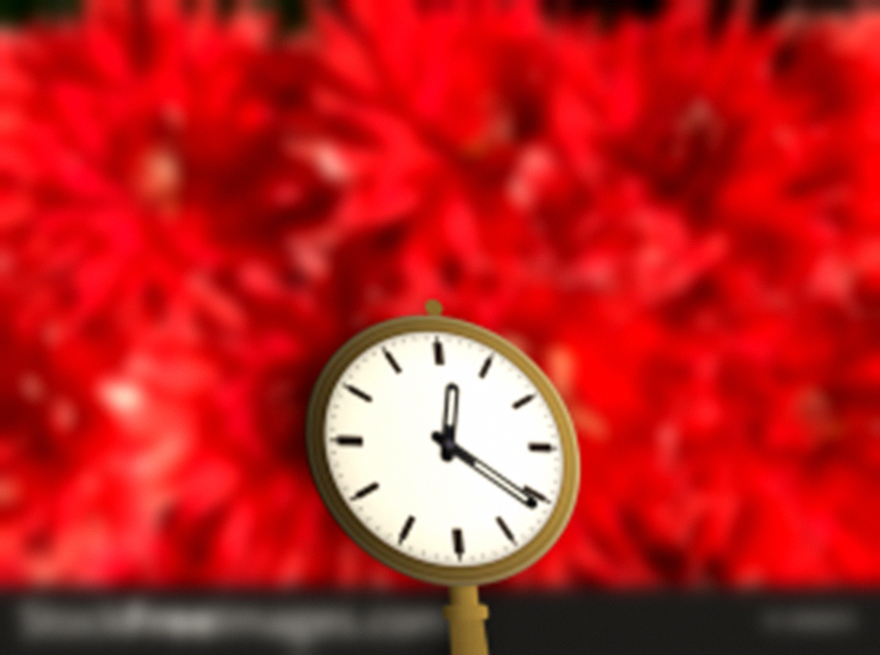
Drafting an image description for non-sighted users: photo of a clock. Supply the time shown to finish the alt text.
12:21
